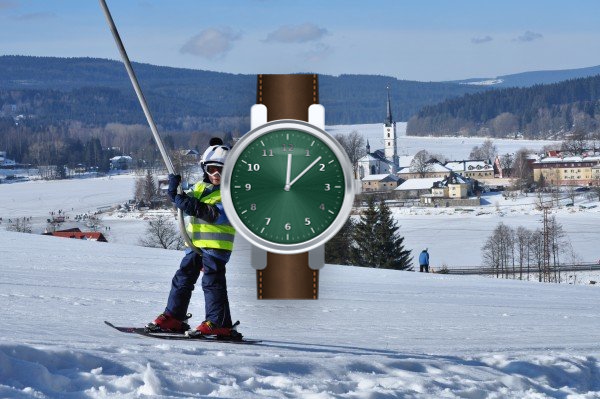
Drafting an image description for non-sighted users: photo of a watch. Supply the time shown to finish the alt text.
12:08
